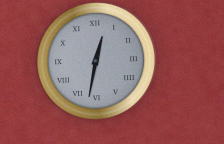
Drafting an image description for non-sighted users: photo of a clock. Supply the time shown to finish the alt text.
12:32
